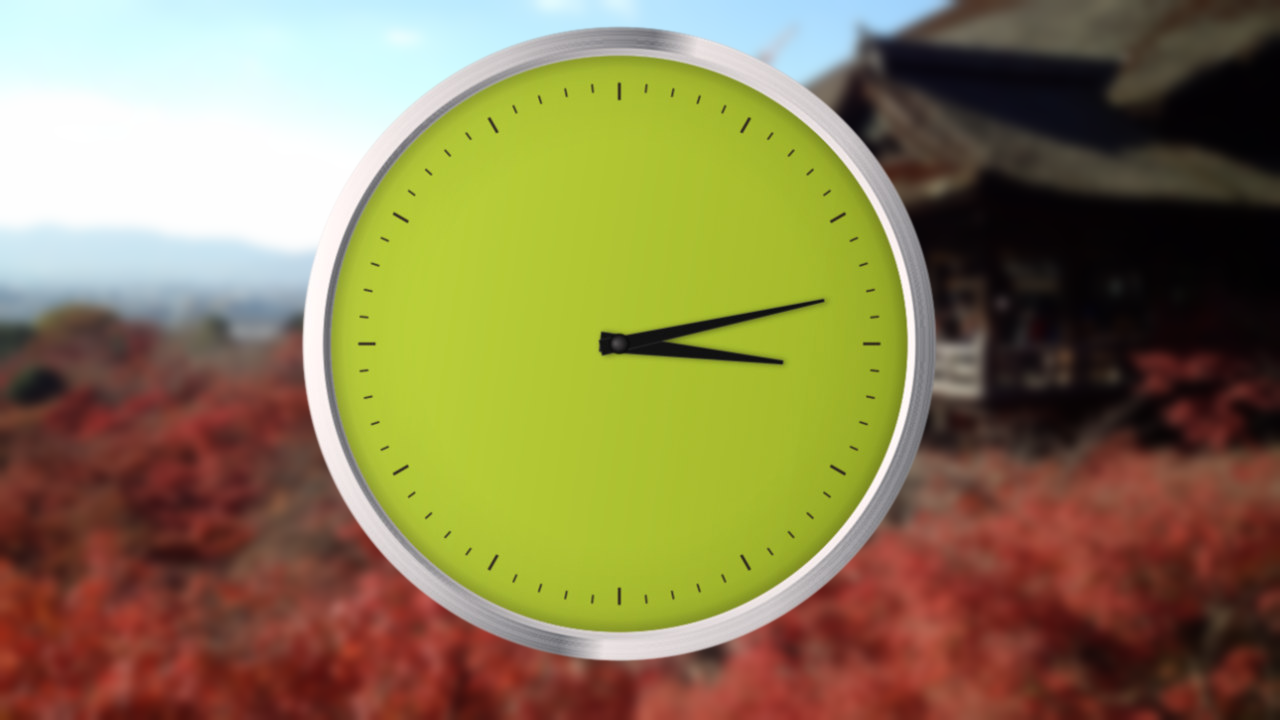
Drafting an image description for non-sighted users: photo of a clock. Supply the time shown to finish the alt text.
3:13
